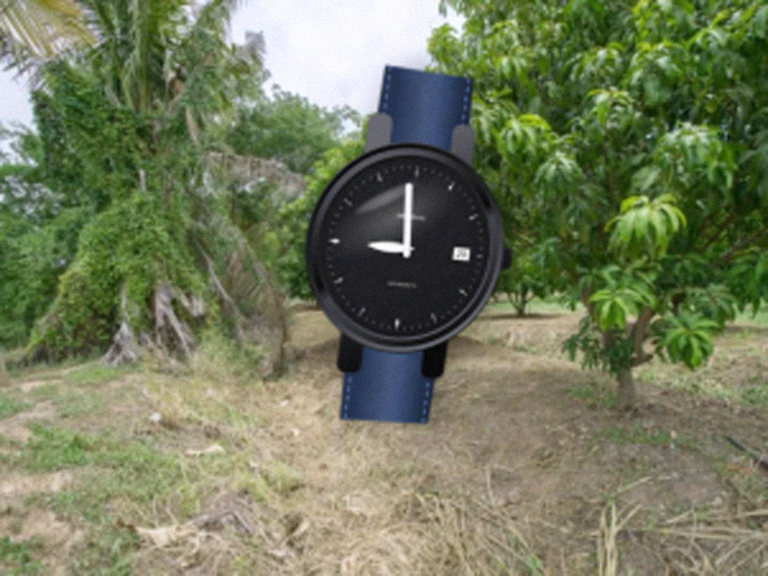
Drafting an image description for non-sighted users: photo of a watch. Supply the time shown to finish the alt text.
8:59
